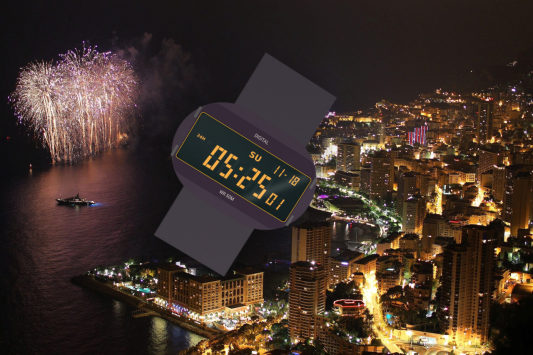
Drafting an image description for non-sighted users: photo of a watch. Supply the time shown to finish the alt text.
5:25:01
